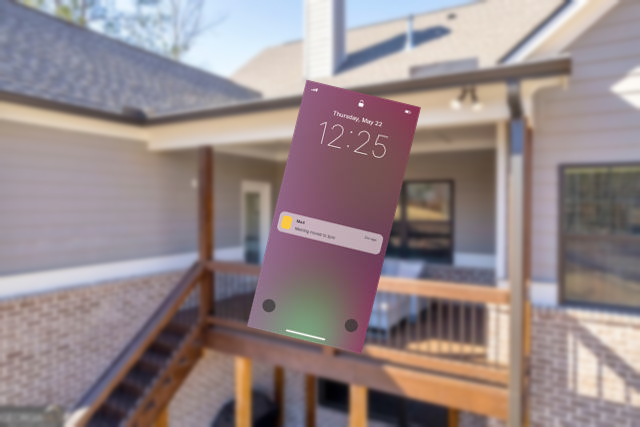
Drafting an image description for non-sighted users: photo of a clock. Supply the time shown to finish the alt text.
12:25
